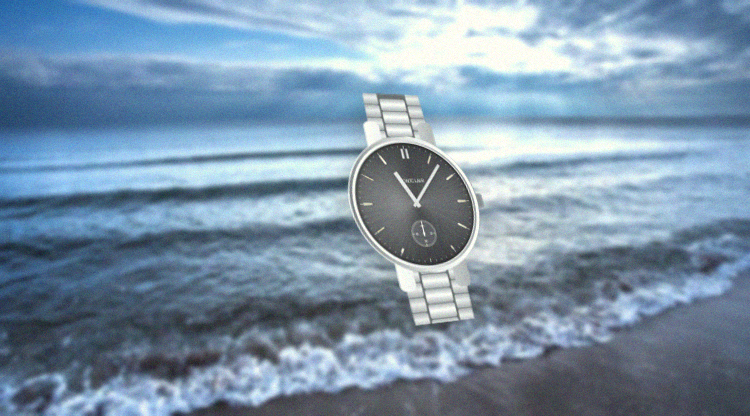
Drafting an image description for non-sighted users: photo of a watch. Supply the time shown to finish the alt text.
11:07
